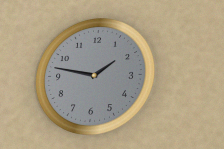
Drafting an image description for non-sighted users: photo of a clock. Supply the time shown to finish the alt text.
1:47
